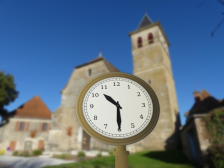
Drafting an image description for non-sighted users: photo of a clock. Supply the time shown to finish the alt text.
10:30
